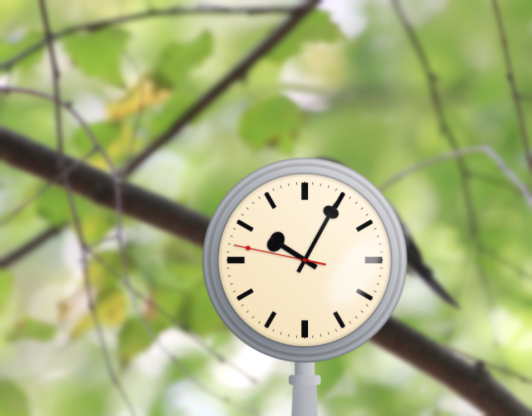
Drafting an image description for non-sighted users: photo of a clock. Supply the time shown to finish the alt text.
10:04:47
